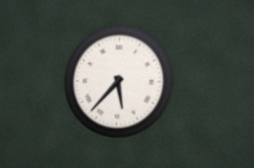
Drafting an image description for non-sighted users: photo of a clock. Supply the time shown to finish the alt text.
5:37
